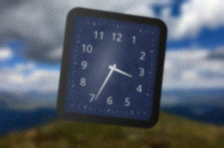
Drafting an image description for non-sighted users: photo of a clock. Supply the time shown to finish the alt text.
3:34
